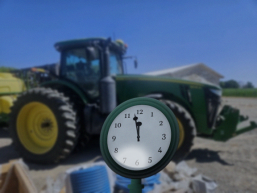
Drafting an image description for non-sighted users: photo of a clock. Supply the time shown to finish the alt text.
11:58
